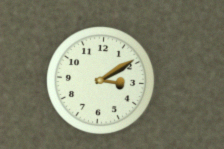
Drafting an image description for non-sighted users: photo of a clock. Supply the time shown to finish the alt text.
3:09
